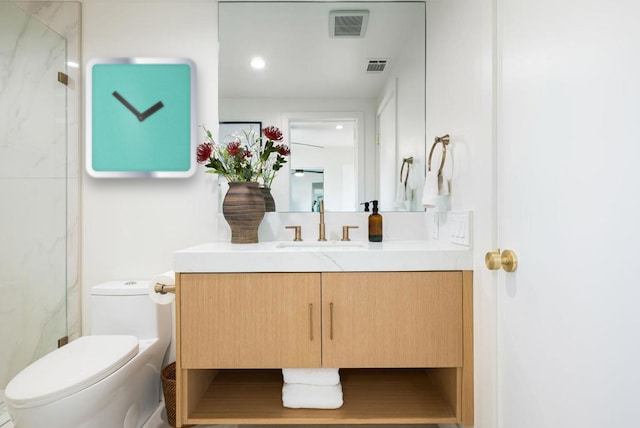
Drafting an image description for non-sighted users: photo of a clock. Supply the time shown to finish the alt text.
1:52
